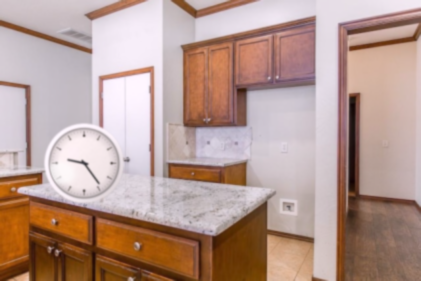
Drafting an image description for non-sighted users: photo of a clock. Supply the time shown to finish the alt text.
9:24
